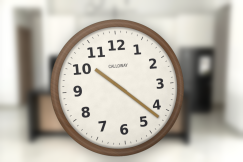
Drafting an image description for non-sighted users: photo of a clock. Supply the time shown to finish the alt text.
10:22
